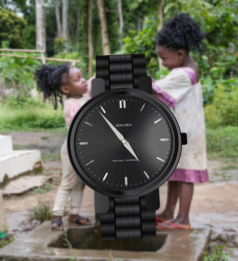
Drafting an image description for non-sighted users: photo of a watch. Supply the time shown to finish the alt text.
4:54
